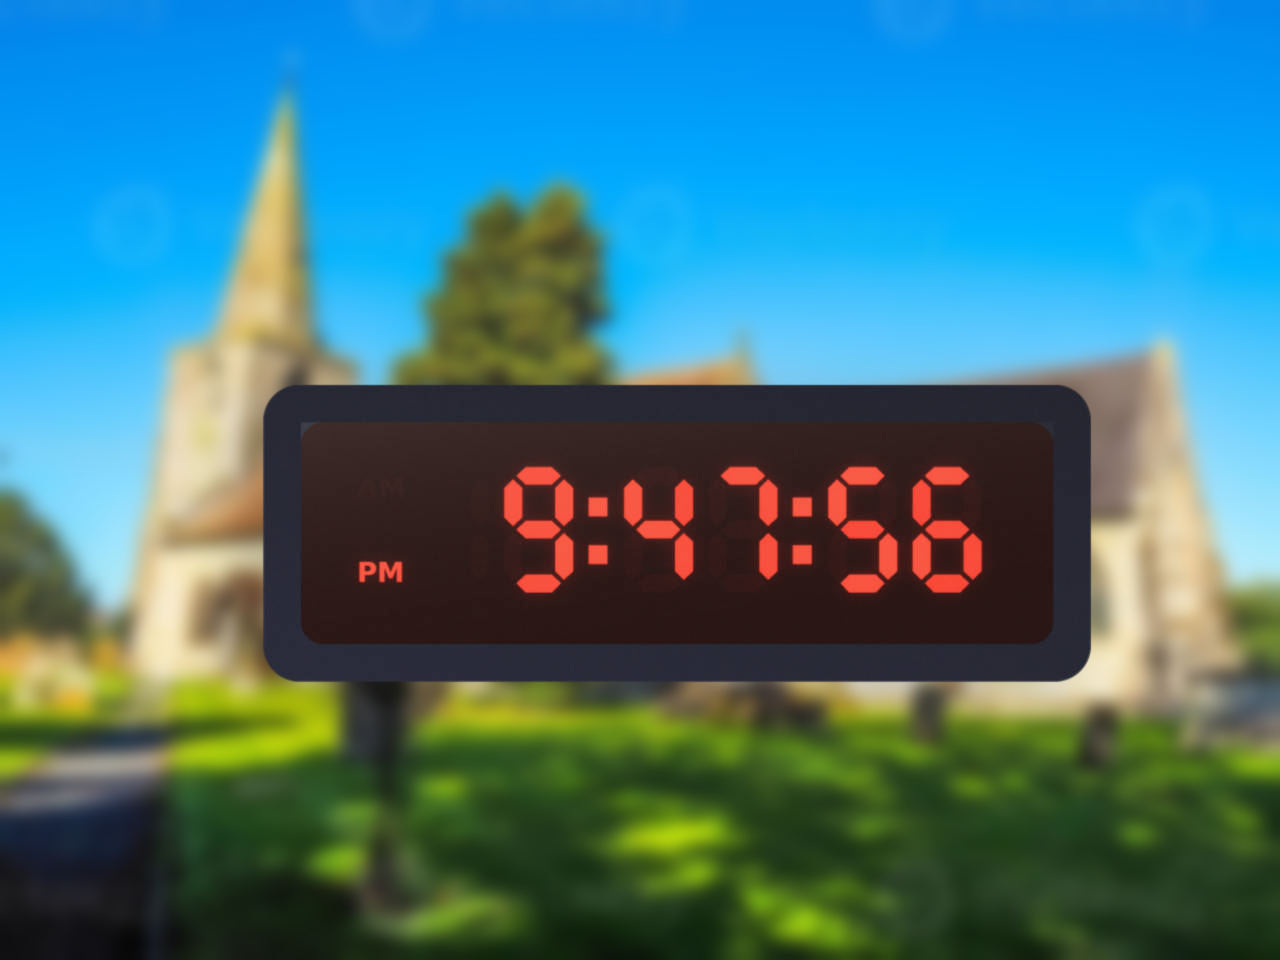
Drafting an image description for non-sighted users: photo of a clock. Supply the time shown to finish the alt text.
9:47:56
